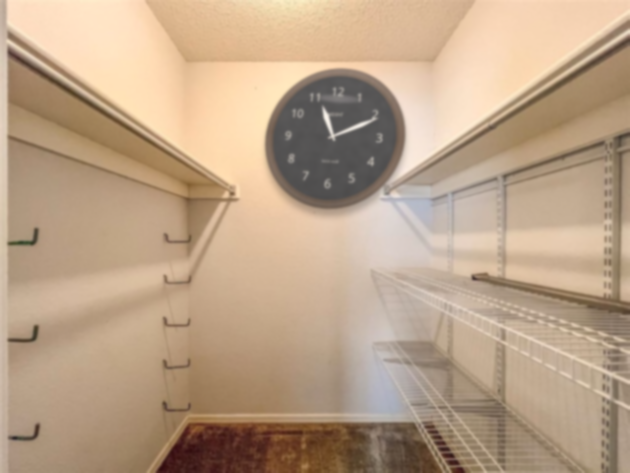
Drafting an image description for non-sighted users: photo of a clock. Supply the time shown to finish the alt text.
11:11
